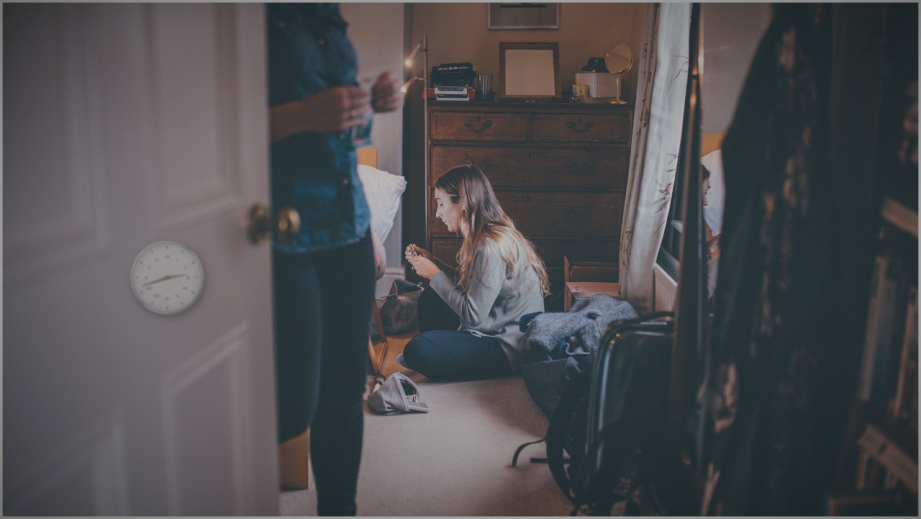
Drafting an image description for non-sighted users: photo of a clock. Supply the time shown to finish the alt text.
2:42
